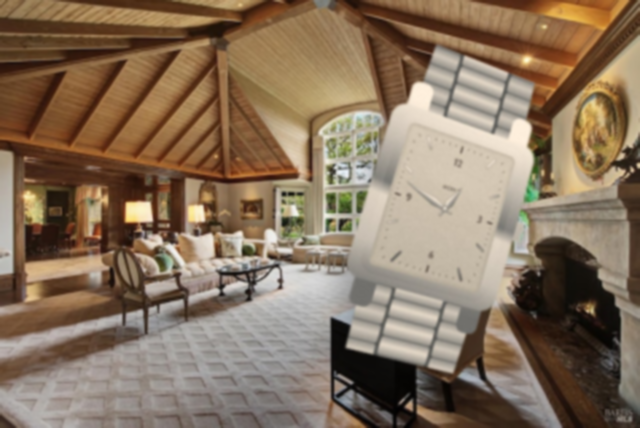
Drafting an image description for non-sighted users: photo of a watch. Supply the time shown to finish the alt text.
12:48
